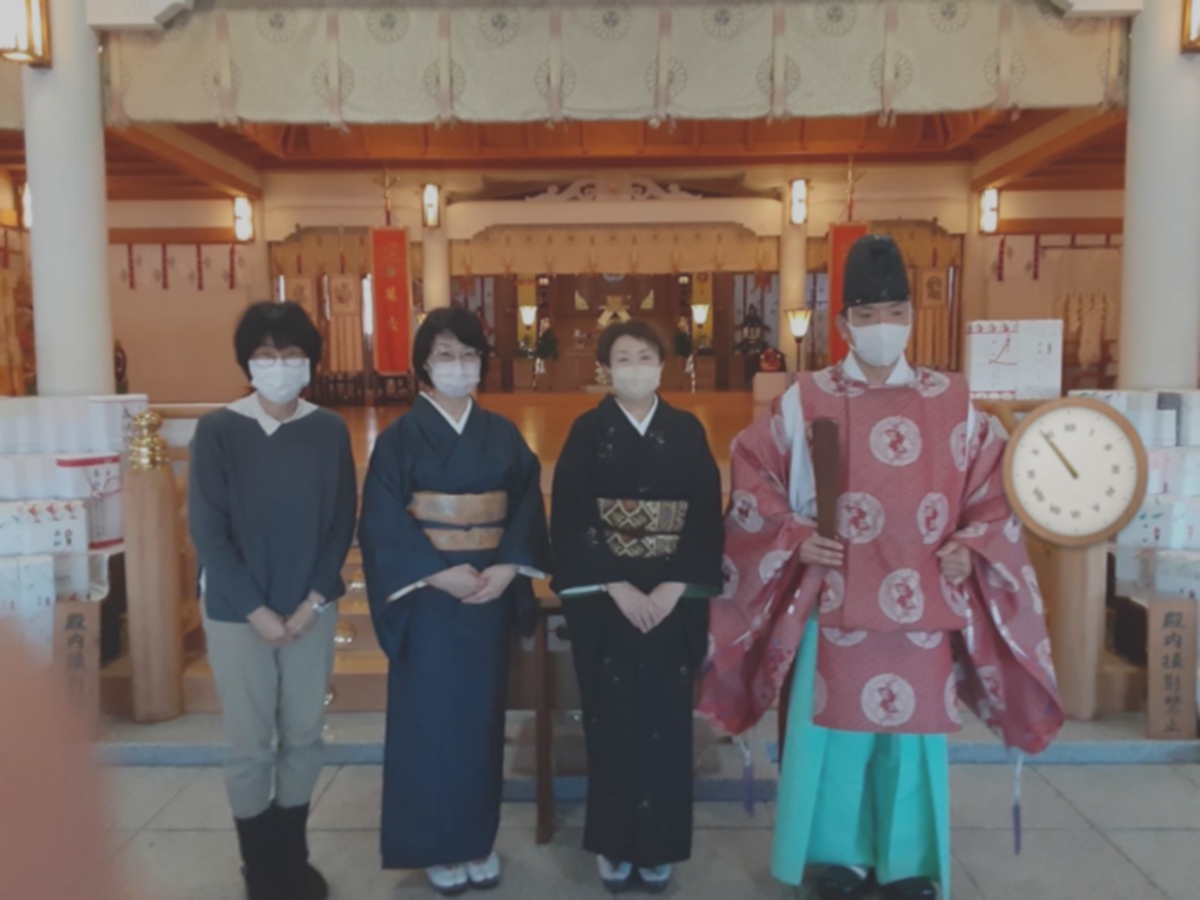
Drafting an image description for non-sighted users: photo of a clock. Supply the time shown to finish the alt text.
10:54
